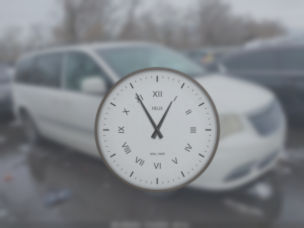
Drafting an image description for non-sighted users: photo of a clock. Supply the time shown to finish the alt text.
12:55
